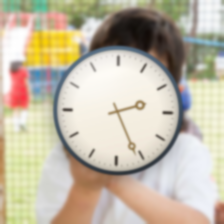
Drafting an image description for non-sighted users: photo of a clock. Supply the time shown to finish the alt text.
2:26
